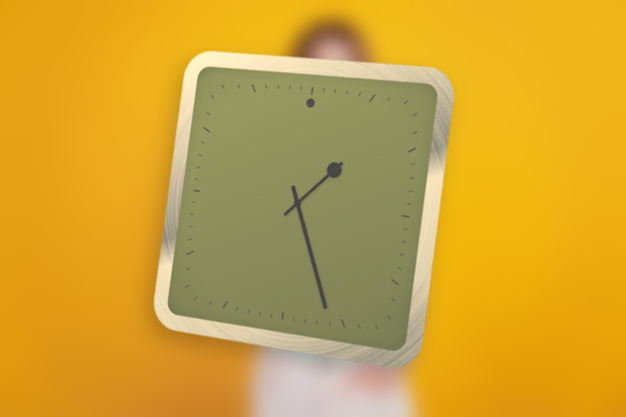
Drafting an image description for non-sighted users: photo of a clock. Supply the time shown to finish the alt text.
1:26
